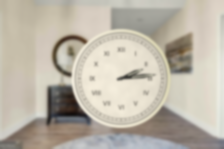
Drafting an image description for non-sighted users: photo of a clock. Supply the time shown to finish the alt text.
2:14
